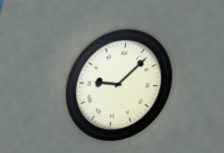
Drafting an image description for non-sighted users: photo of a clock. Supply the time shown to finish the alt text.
9:07
